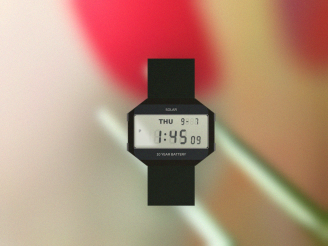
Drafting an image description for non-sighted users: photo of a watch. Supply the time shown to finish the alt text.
1:45:09
